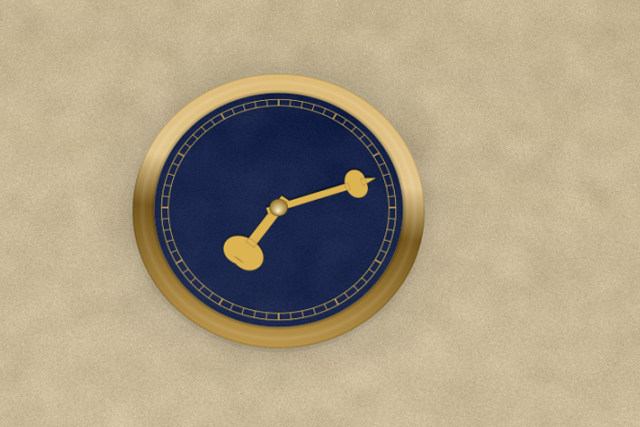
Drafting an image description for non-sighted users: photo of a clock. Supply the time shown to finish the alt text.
7:12
